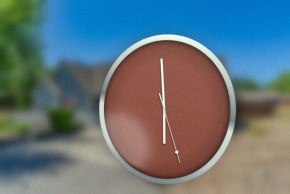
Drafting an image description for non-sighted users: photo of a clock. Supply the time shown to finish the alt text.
5:59:27
